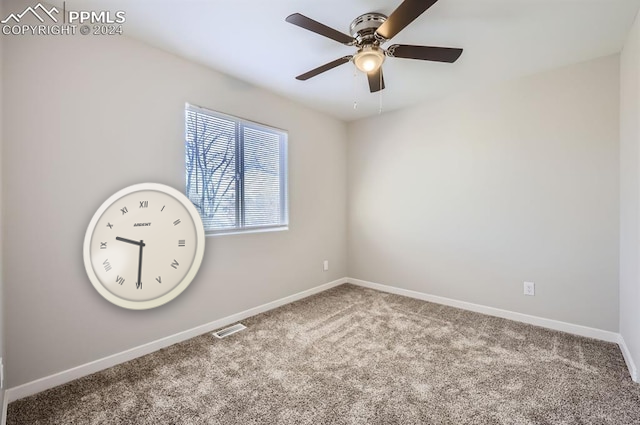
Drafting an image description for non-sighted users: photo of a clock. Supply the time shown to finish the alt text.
9:30
